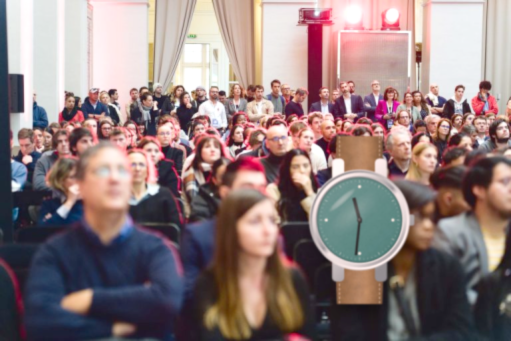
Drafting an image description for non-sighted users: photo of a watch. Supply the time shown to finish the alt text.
11:31
